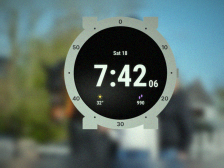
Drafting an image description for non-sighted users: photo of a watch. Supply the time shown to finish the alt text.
7:42:06
